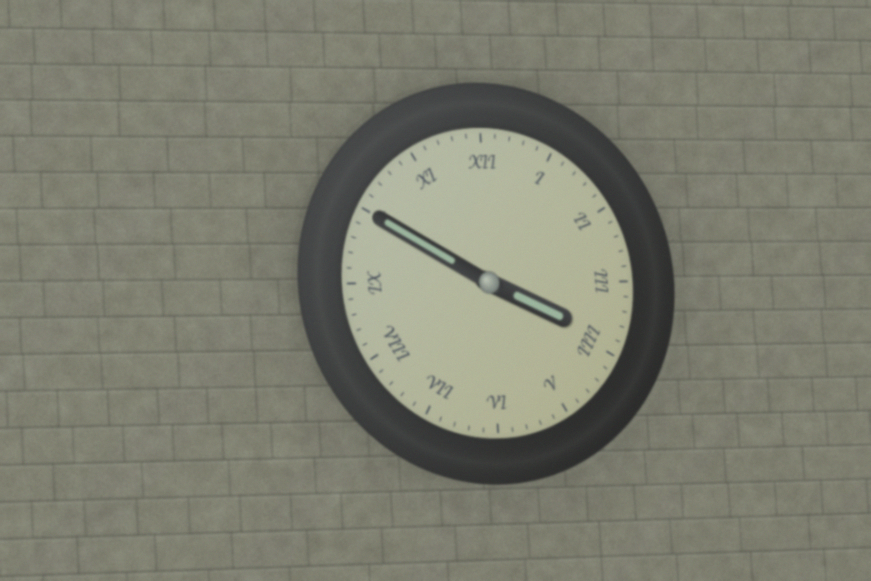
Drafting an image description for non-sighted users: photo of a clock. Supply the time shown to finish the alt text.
3:50
